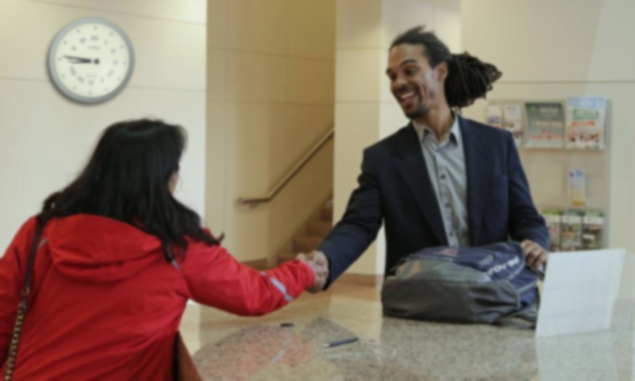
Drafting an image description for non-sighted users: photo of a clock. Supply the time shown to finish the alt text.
8:46
